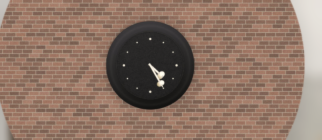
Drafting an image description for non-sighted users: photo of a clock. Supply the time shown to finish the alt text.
4:25
